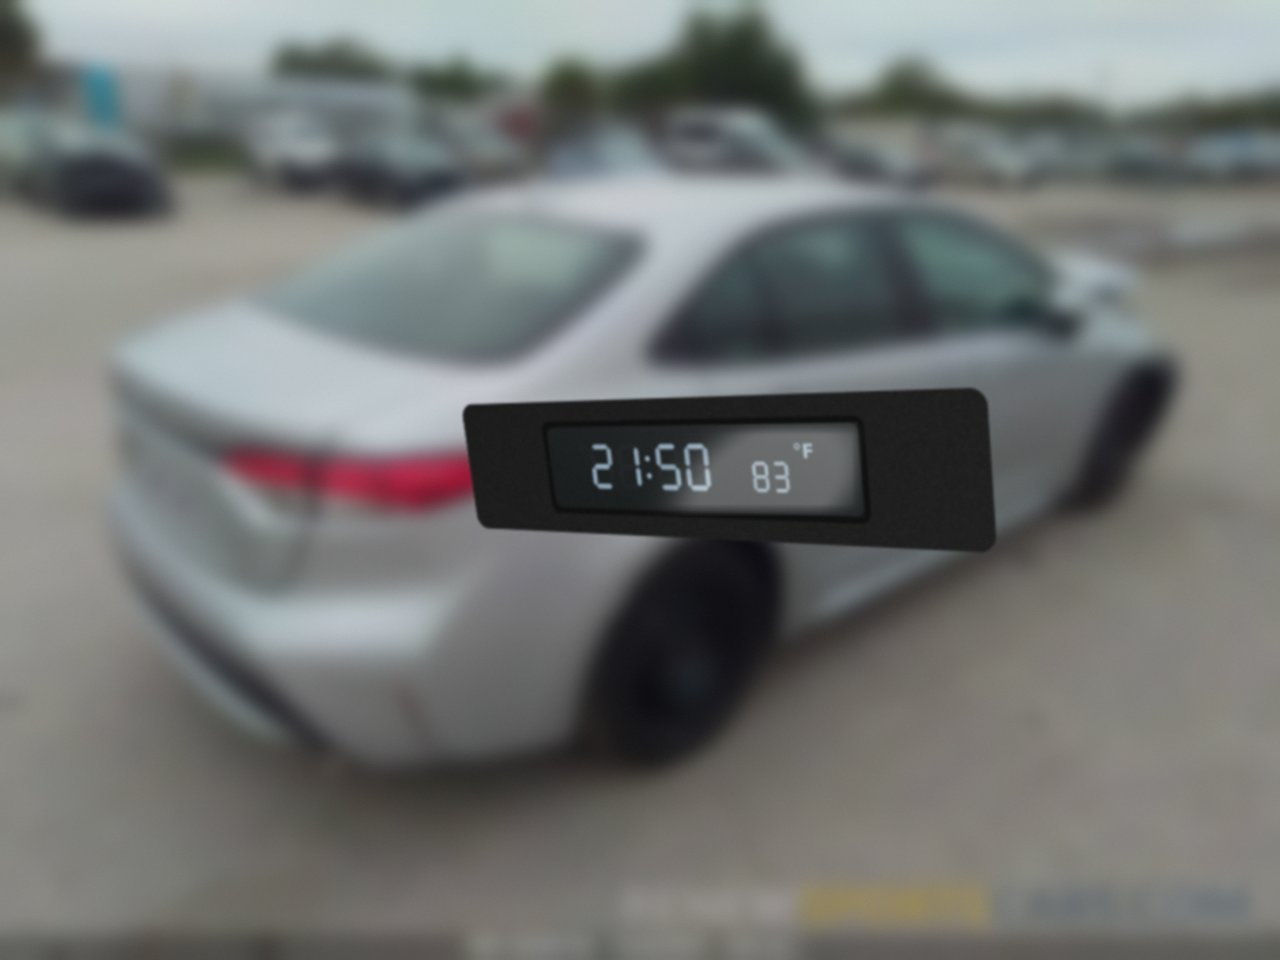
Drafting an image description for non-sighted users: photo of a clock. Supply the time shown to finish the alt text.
21:50
